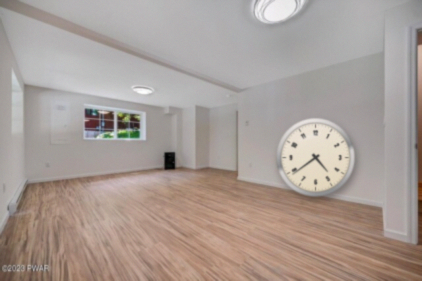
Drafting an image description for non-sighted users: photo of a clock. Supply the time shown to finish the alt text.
4:39
